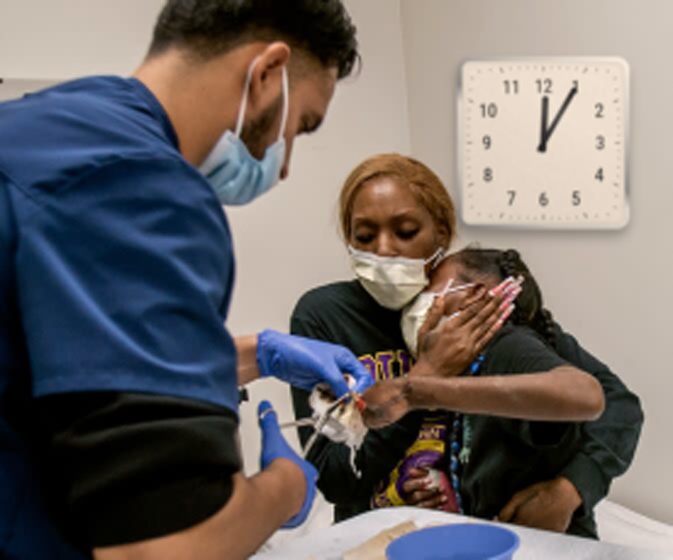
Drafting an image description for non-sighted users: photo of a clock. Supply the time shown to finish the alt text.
12:05
